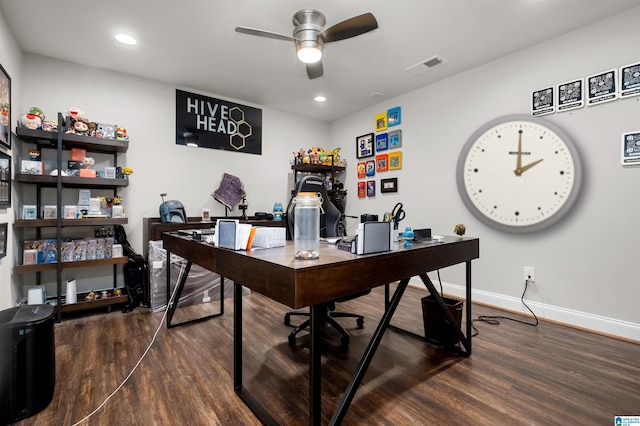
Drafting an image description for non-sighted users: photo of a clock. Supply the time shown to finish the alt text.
2:00
